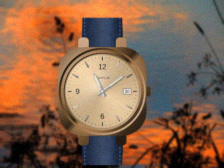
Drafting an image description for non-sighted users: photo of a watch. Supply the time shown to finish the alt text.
11:09
